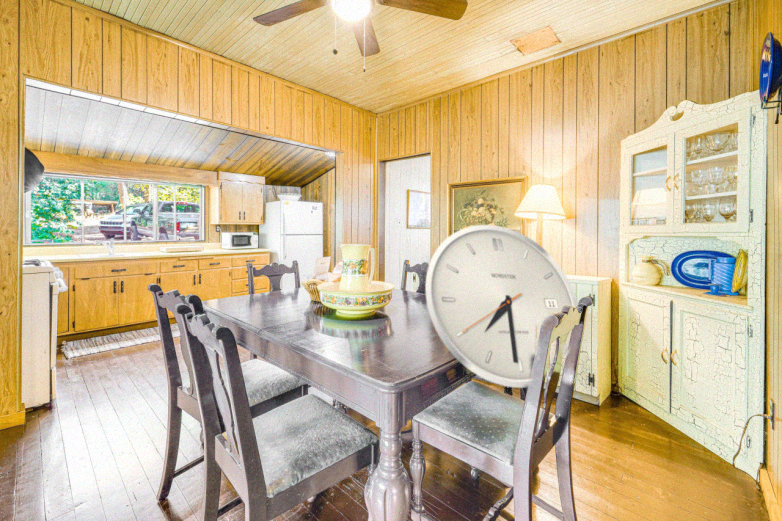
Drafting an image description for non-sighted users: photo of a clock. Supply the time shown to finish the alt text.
7:30:40
